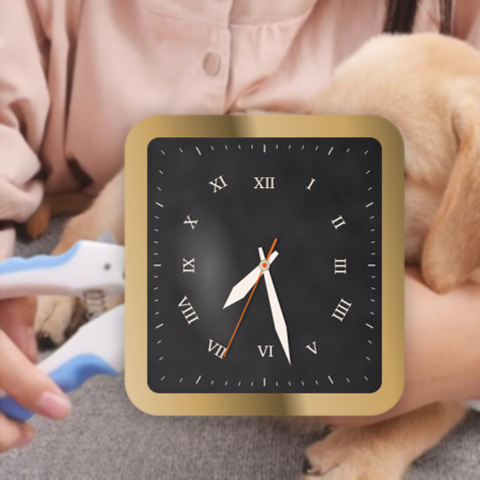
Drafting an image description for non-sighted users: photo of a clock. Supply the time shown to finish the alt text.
7:27:34
